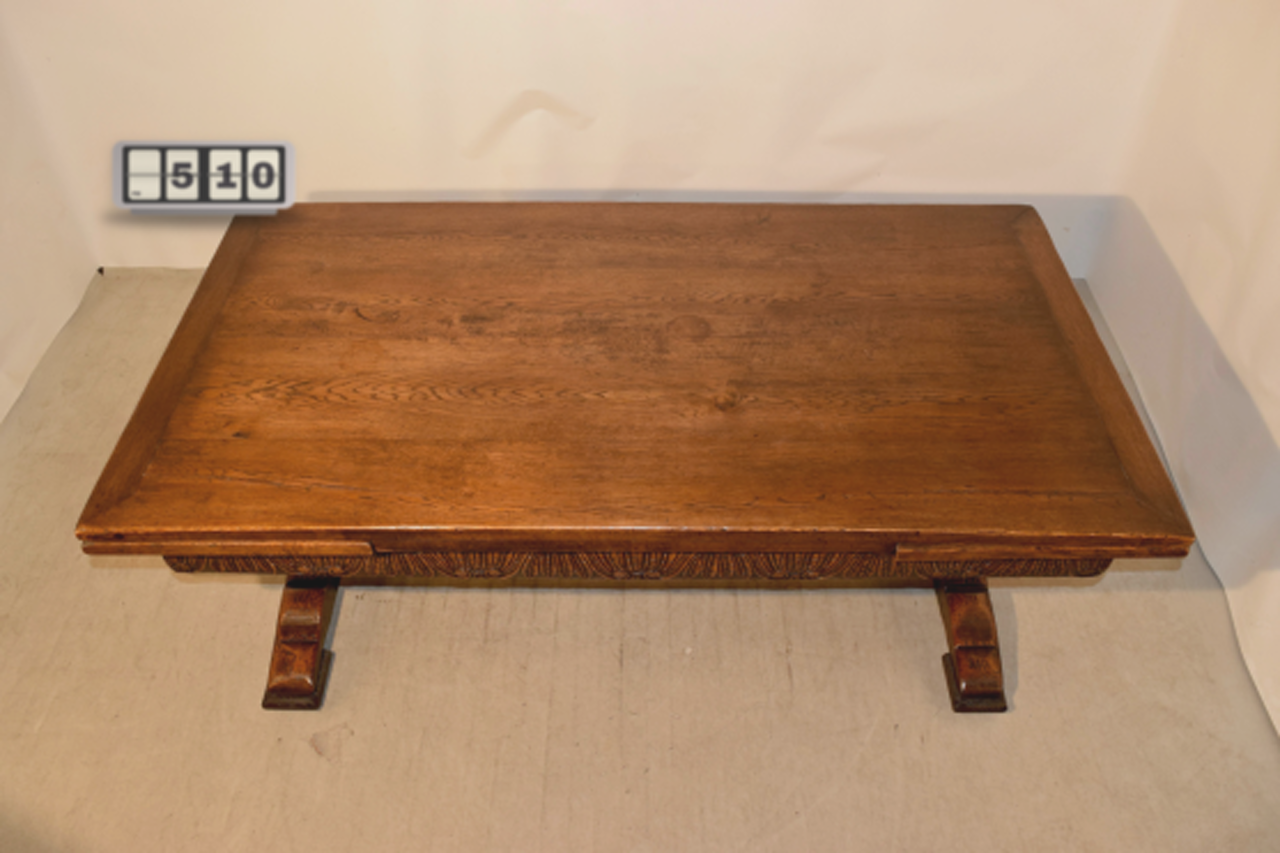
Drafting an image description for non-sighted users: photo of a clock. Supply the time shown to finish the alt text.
5:10
